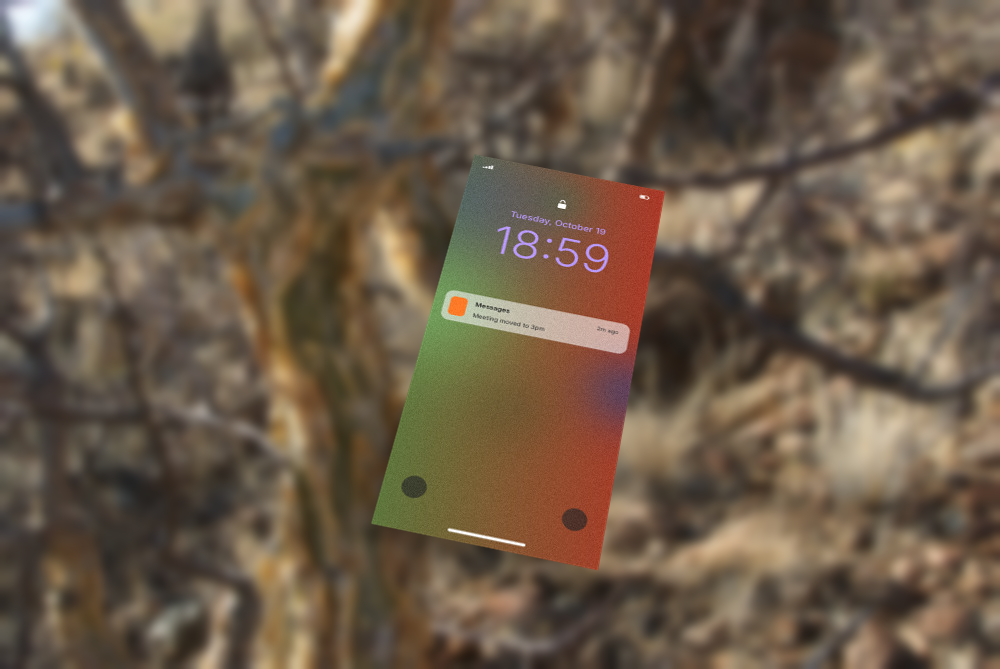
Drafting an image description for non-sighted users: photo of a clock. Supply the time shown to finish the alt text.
18:59
